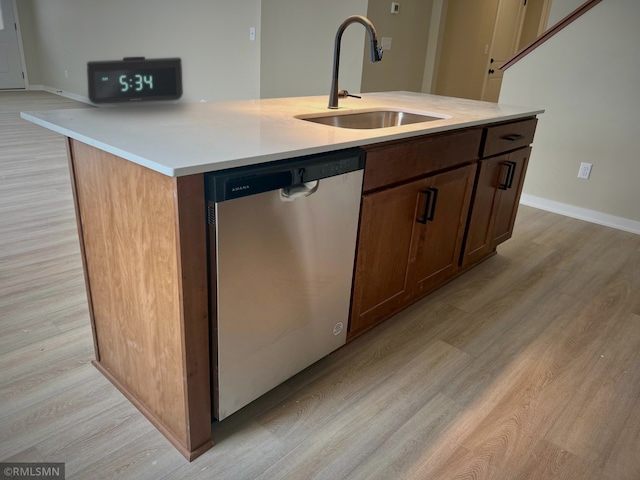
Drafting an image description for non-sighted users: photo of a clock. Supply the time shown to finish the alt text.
5:34
